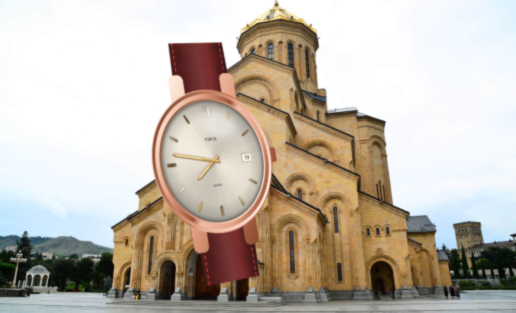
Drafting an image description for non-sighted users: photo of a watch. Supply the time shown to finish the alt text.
7:47
